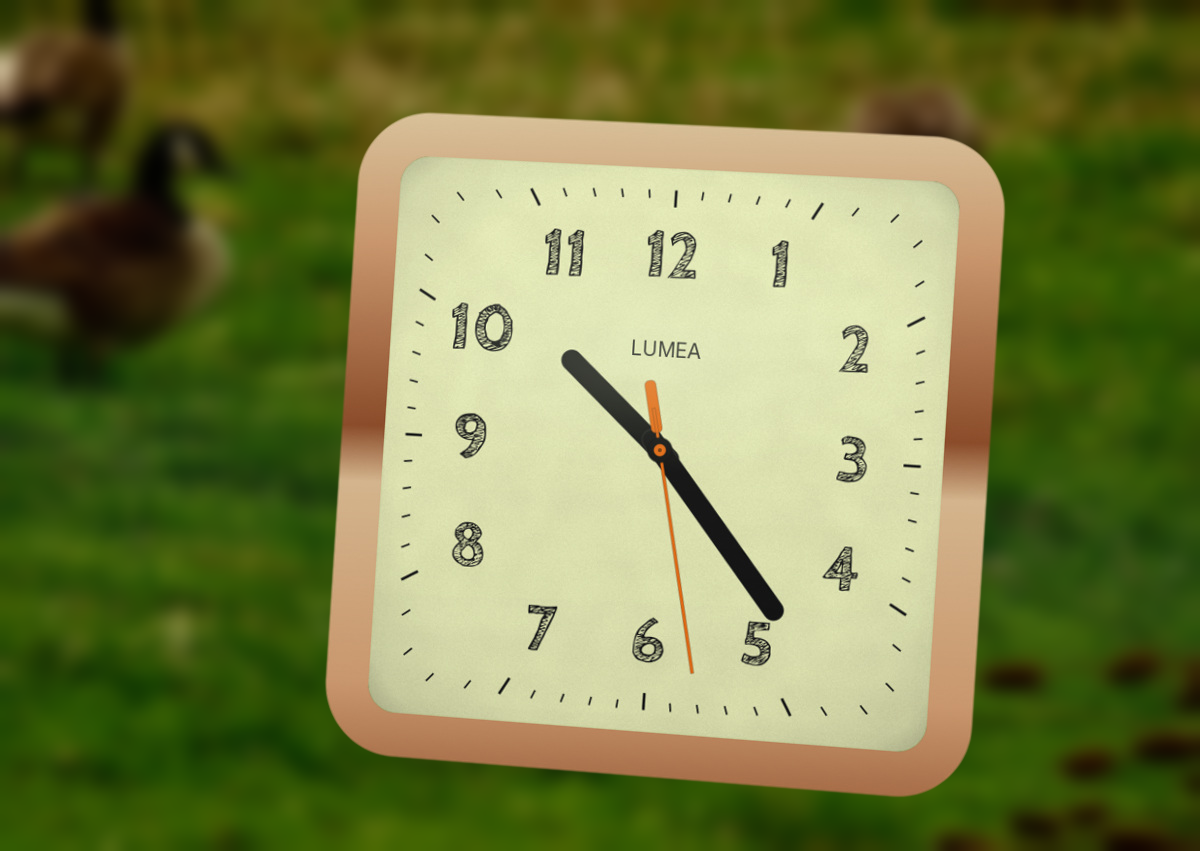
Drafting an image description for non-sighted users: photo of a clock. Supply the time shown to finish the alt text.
10:23:28
